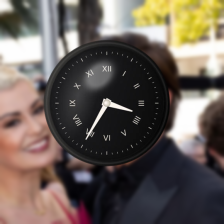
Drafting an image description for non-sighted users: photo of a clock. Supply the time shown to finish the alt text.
3:35
